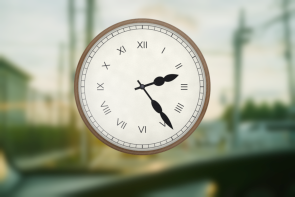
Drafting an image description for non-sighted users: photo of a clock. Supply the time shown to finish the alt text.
2:24
